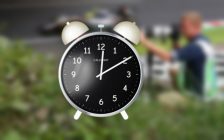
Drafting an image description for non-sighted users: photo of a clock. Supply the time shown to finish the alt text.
12:10
